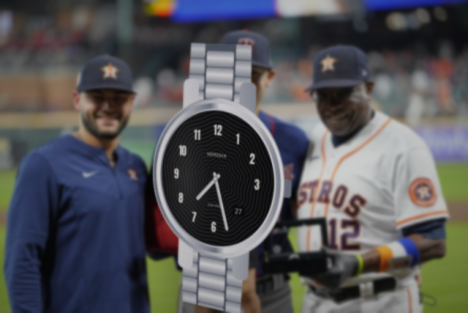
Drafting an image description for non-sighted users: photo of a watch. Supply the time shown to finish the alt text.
7:27
